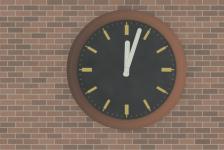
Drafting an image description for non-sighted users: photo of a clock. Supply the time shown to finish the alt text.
12:03
